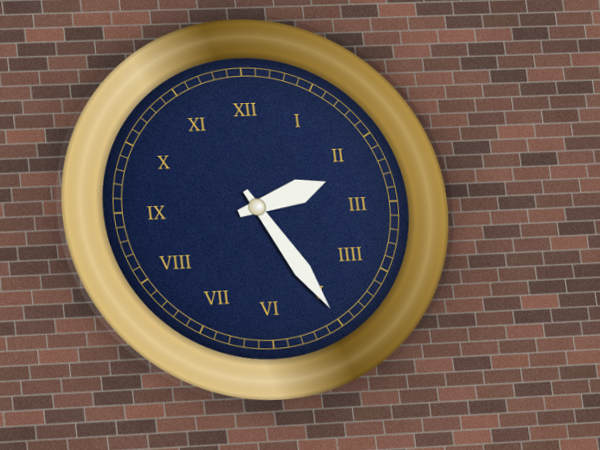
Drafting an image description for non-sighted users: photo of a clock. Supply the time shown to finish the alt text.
2:25
